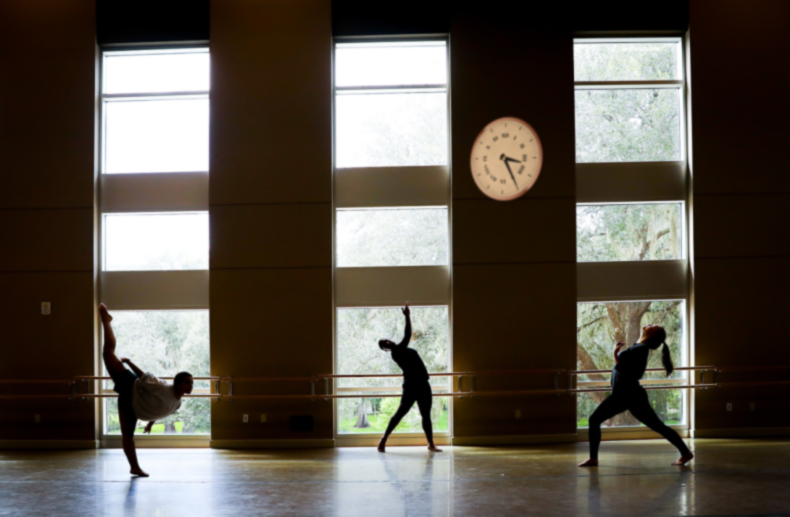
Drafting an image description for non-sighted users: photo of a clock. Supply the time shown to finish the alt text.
3:25
